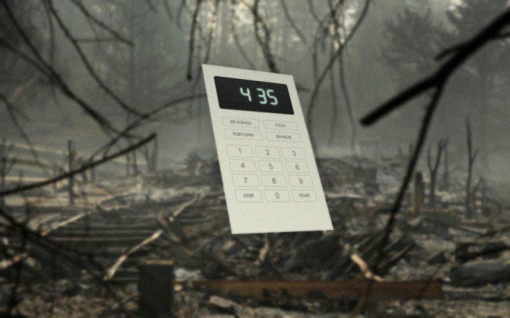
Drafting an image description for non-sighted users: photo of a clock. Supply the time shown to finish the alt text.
4:35
